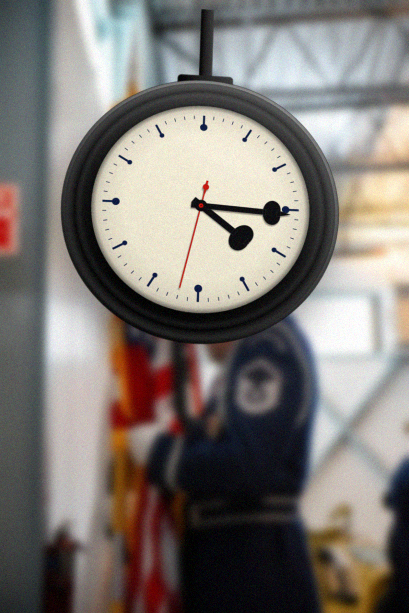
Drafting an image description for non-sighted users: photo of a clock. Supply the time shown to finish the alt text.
4:15:32
